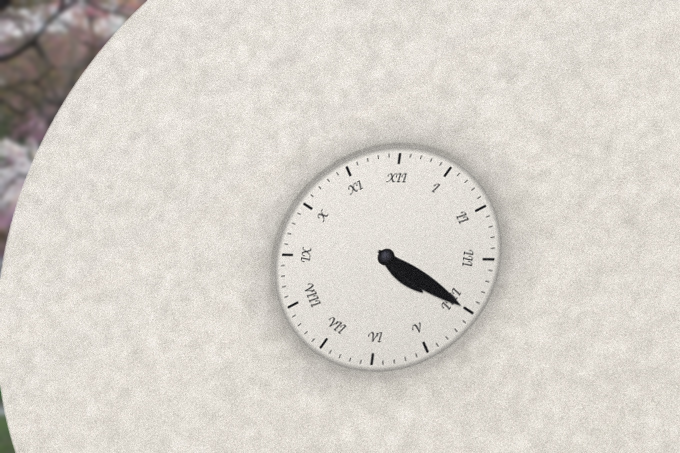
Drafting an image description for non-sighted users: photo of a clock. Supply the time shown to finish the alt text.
4:20
